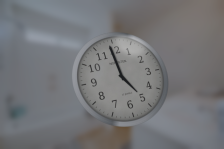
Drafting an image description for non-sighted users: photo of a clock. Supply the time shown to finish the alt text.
4:59
